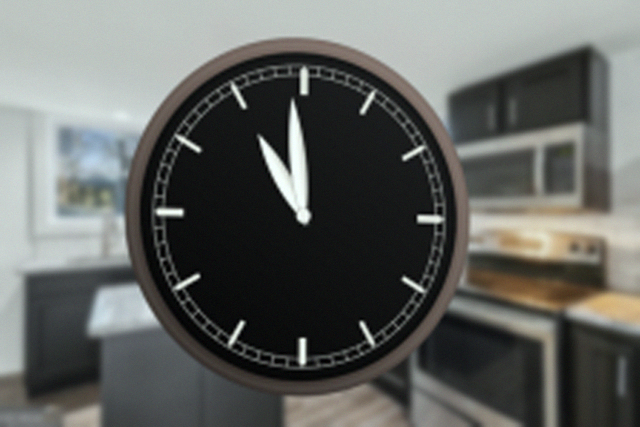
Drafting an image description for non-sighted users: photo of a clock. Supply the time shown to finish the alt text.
10:59
